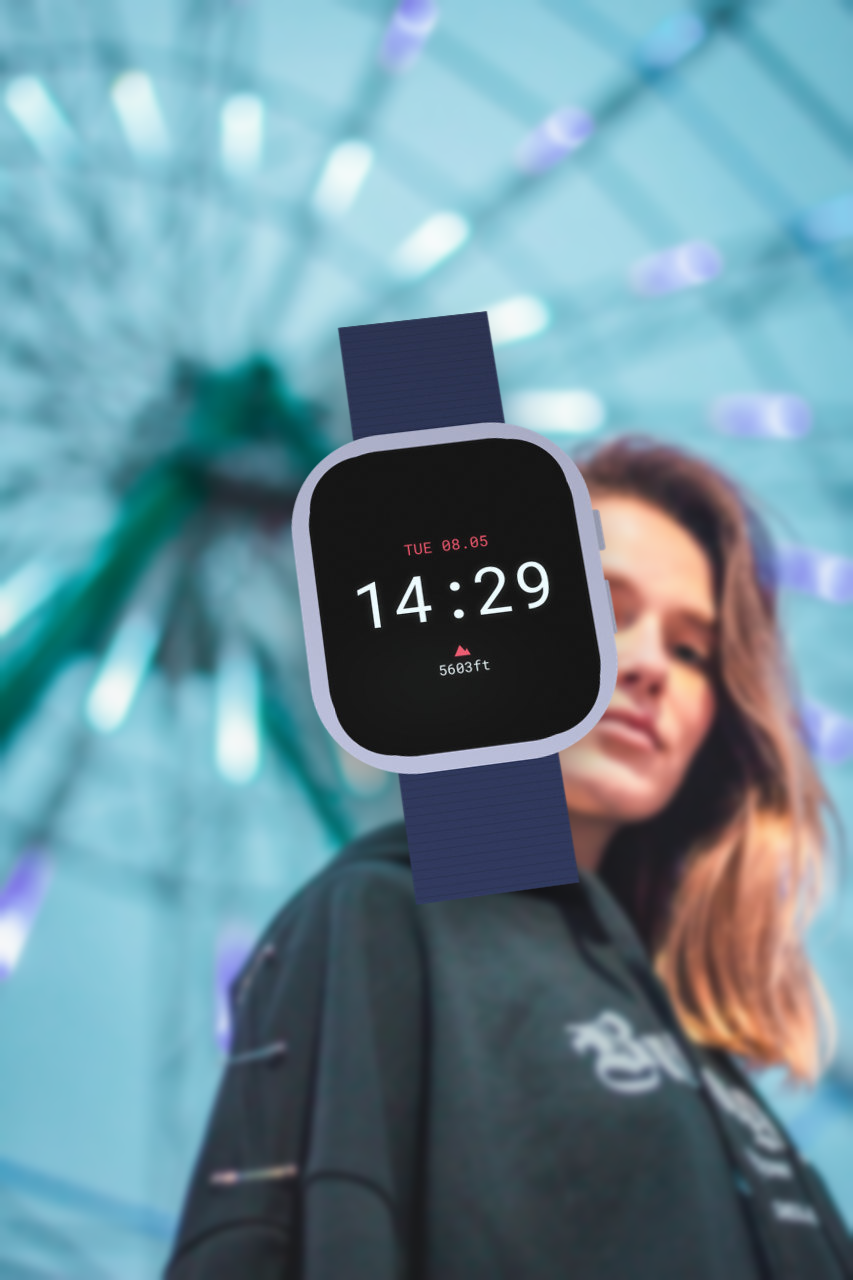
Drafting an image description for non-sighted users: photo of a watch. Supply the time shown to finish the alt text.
14:29
